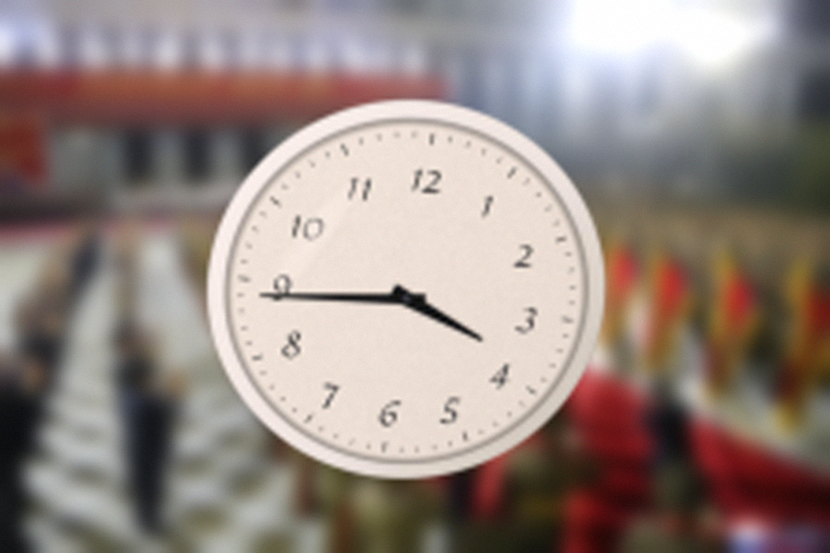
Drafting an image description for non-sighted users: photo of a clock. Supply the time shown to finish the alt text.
3:44
